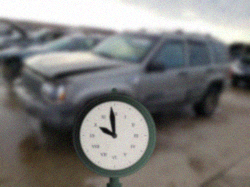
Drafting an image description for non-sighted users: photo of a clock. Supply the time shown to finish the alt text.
9:59
